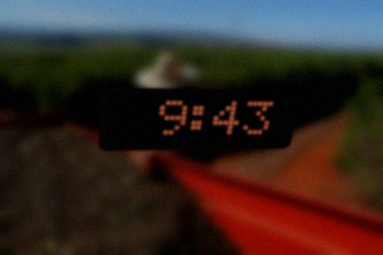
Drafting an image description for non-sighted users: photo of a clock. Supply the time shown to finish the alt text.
9:43
